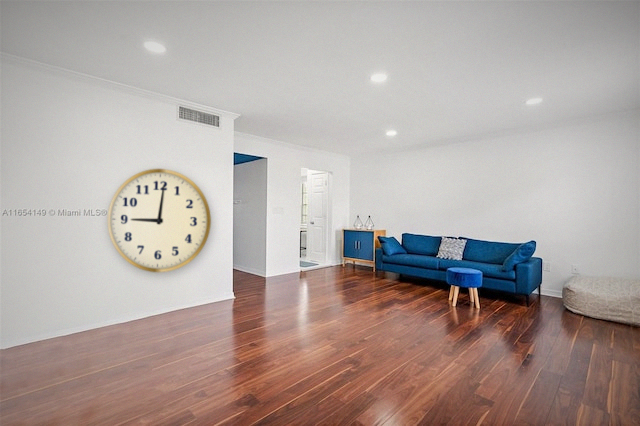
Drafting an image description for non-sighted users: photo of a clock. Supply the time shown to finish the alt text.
9:01
